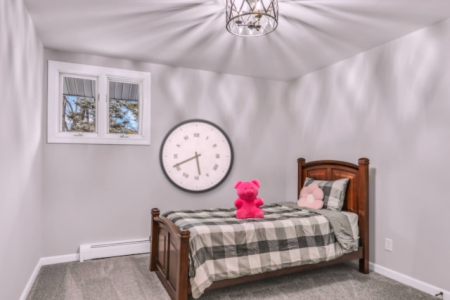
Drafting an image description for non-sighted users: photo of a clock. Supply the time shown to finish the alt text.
5:41
